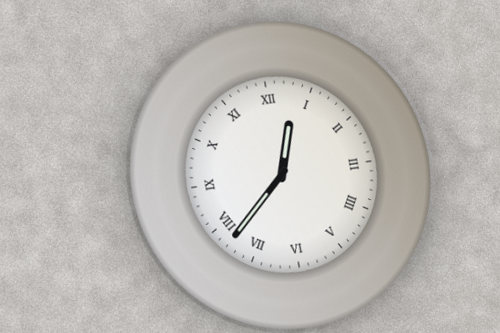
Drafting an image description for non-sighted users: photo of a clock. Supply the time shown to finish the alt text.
12:38
